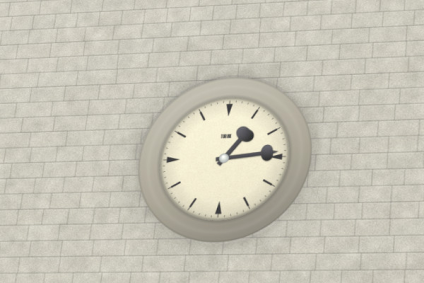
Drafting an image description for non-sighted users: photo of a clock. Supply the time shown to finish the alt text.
1:14
